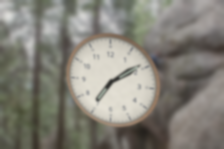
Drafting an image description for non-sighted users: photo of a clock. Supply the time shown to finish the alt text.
7:09
